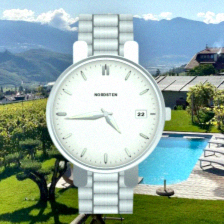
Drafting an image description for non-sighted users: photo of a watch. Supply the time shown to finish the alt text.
4:44
